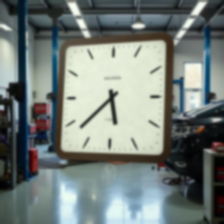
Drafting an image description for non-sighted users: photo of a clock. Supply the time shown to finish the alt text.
5:38
